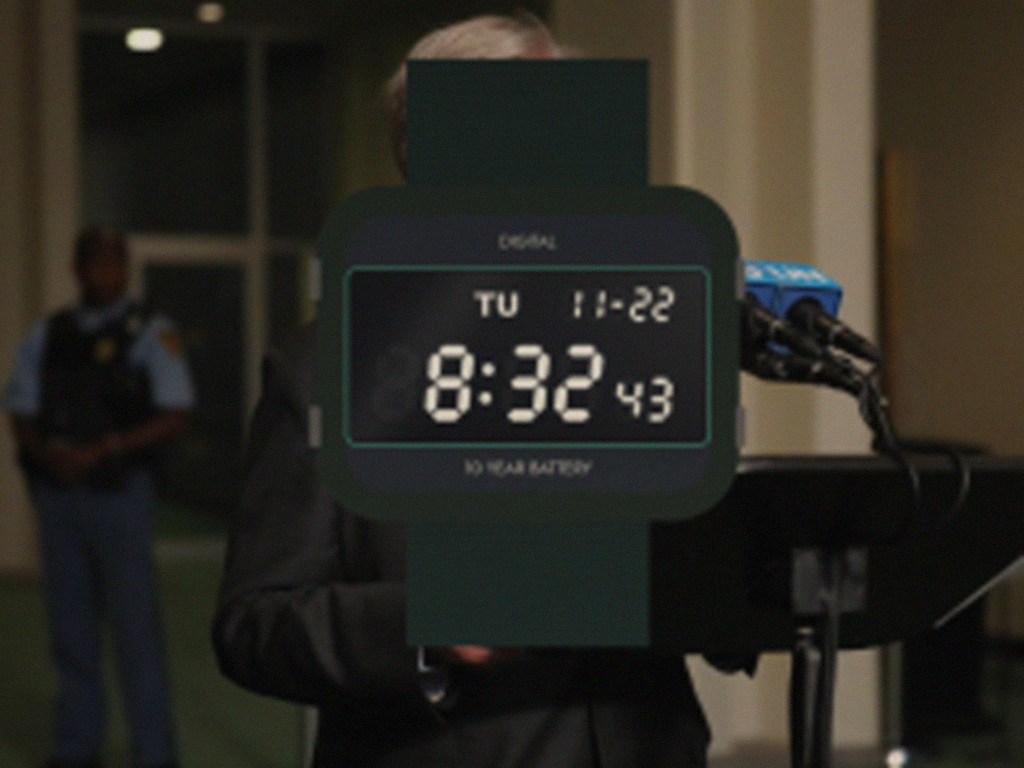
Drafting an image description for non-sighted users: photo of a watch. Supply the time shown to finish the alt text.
8:32:43
